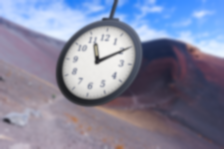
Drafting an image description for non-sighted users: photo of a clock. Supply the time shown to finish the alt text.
11:10
